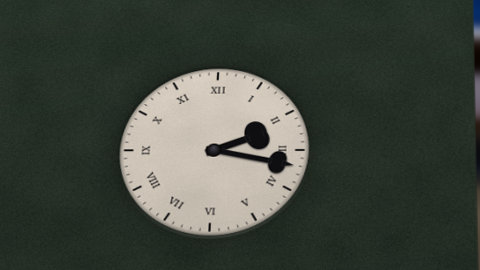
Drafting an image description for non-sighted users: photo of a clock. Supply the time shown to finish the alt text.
2:17
